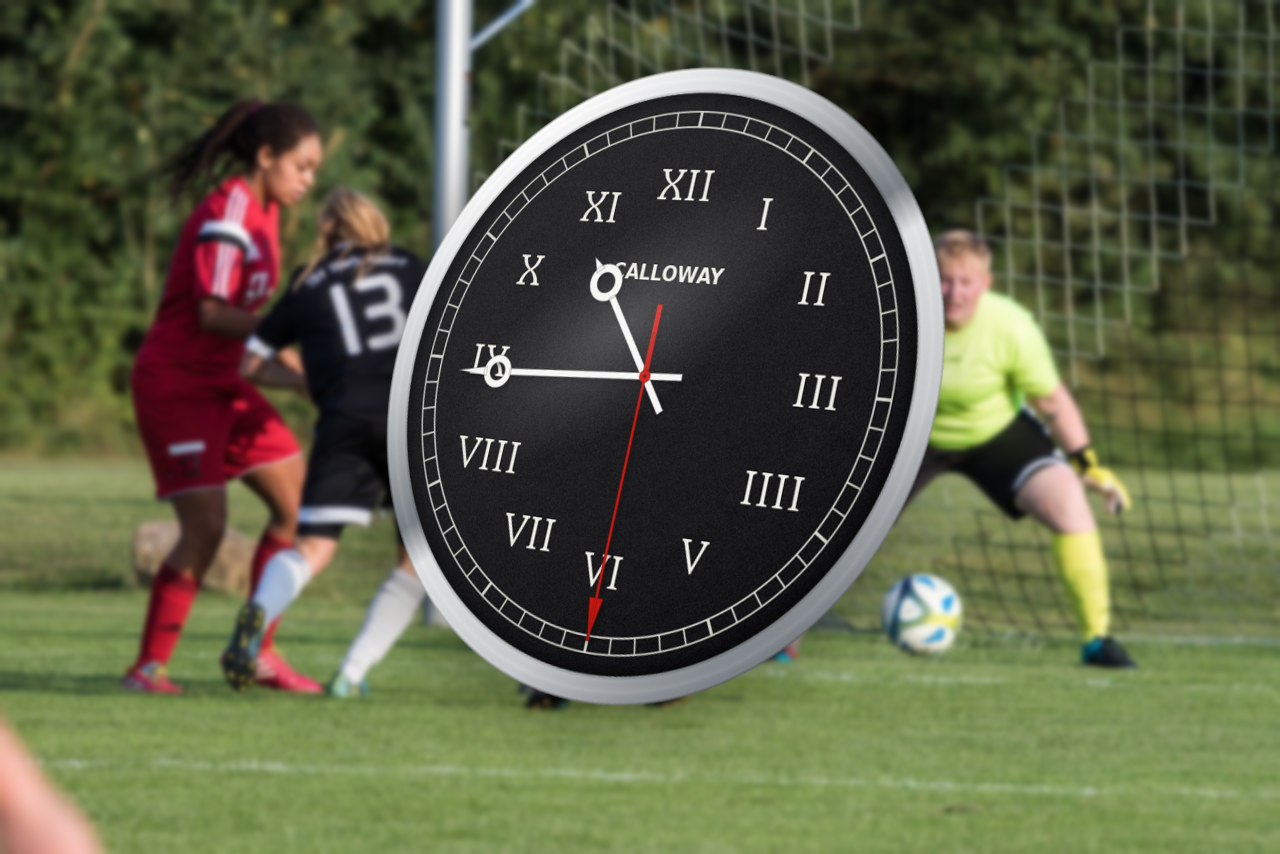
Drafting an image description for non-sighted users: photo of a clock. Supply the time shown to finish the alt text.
10:44:30
